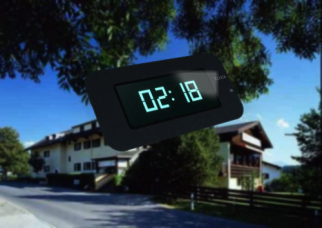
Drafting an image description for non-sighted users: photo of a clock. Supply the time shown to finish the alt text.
2:18
